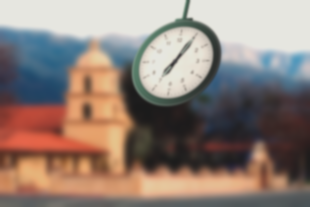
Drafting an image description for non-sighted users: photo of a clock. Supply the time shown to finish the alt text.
7:05
